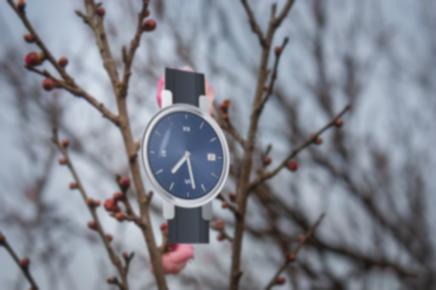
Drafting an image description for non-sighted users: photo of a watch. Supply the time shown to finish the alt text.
7:28
